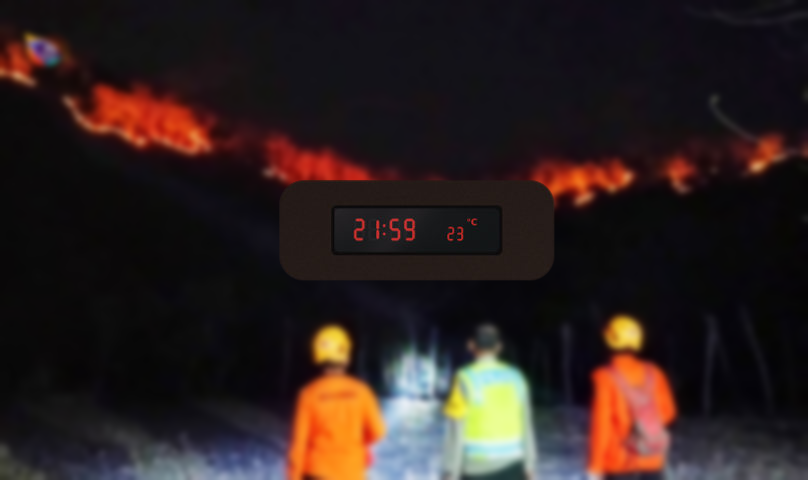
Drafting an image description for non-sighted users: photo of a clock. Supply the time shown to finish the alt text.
21:59
